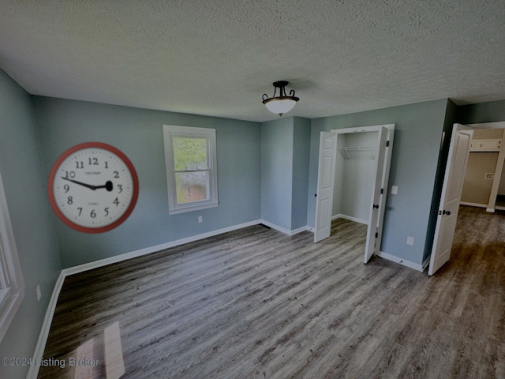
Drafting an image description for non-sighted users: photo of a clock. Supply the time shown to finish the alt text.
2:48
